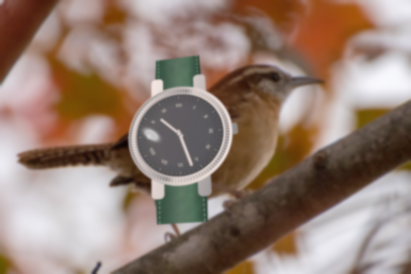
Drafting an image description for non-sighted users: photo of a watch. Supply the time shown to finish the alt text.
10:27
